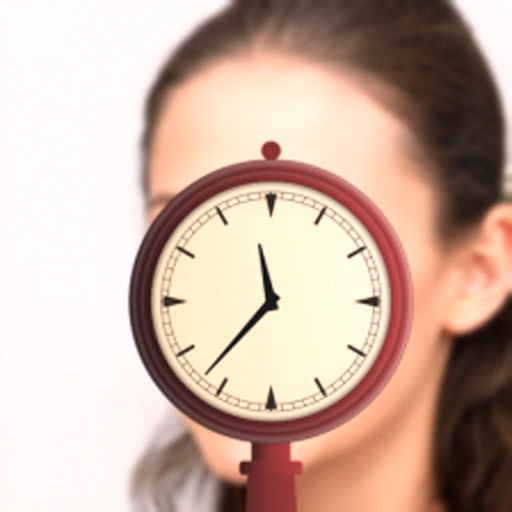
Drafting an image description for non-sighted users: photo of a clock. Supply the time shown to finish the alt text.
11:37
